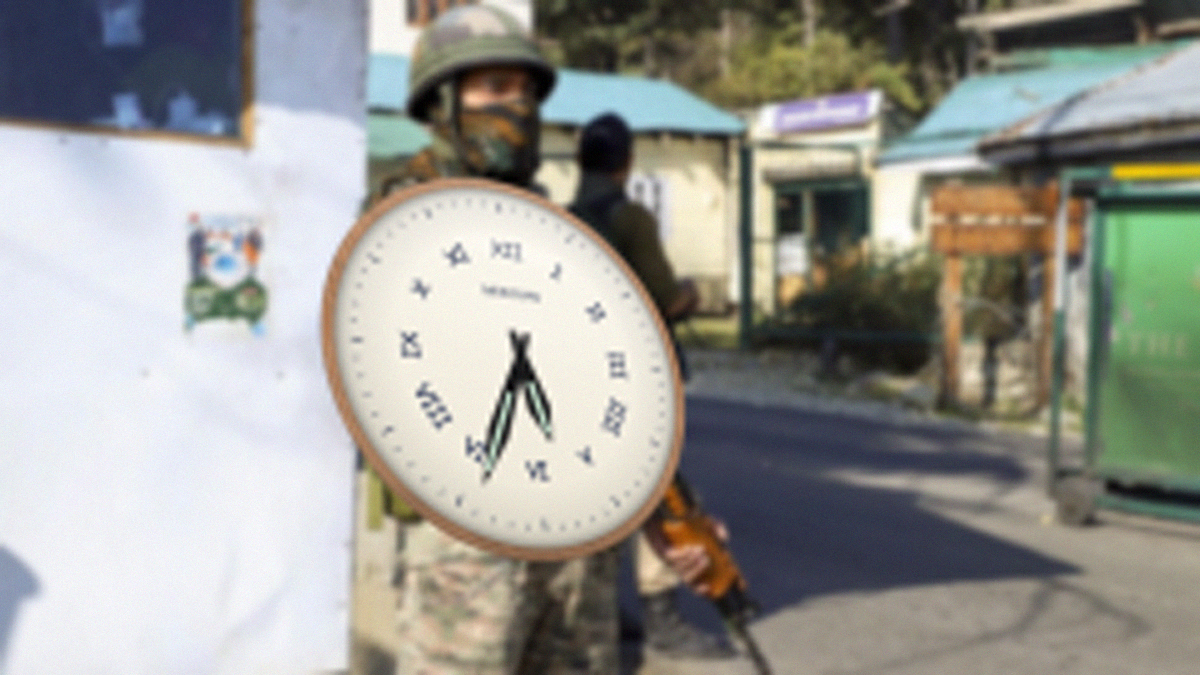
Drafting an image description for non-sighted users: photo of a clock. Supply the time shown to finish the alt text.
5:34
